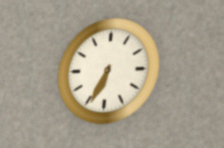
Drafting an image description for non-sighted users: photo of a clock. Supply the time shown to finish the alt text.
6:34
